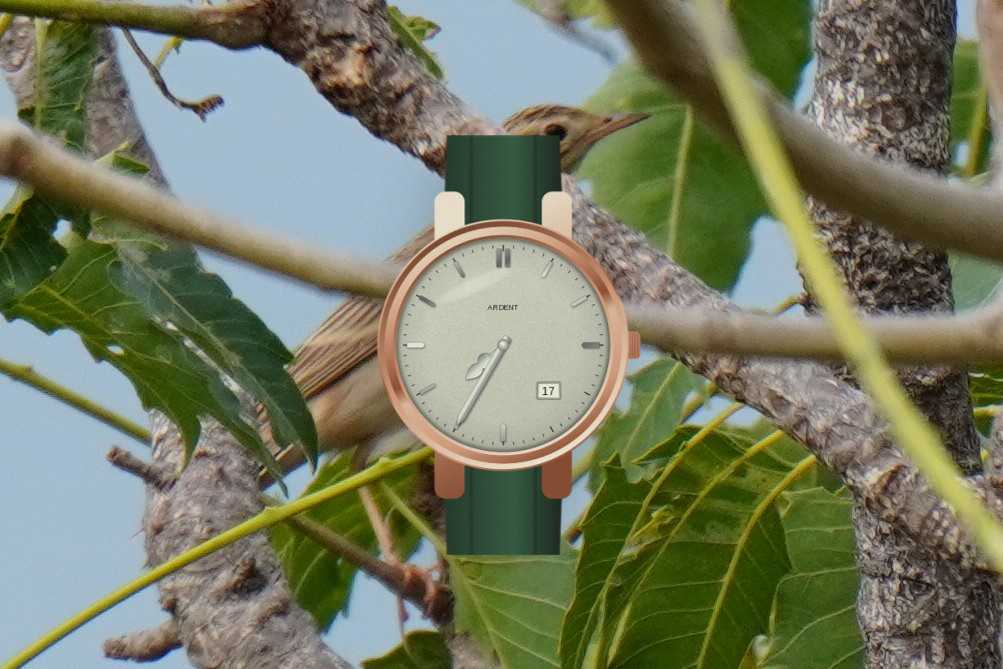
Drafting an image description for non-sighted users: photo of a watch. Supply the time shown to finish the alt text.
7:35
